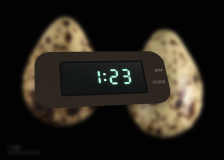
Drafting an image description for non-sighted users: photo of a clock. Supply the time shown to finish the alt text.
1:23
